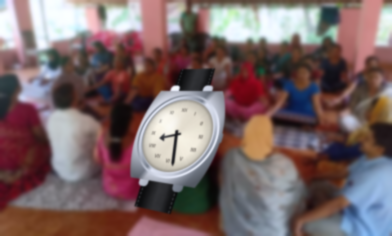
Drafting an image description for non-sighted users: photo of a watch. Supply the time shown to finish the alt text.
8:28
